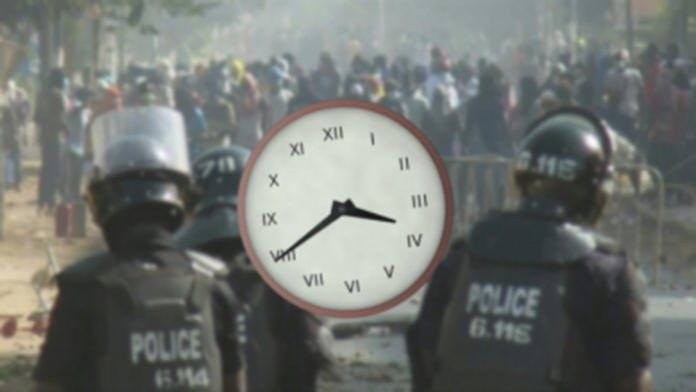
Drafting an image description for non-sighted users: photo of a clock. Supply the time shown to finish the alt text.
3:40
